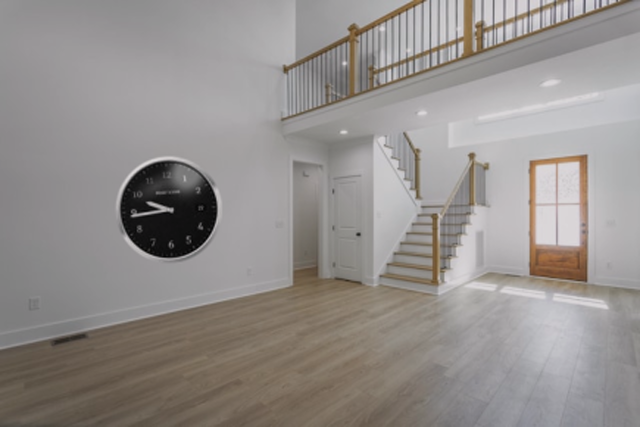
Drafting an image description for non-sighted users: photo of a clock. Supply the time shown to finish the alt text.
9:44
